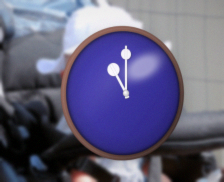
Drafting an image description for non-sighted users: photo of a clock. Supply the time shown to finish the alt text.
11:00
